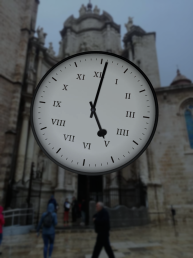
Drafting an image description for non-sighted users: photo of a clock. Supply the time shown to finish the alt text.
5:01
